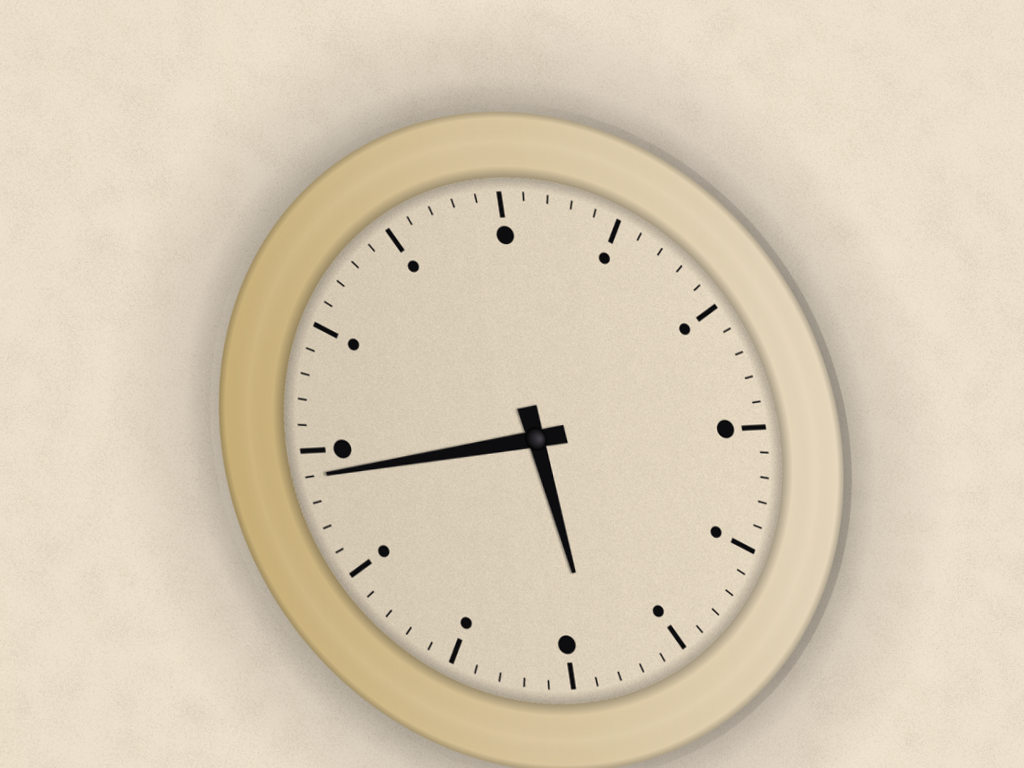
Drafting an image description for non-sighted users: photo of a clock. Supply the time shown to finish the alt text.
5:44
